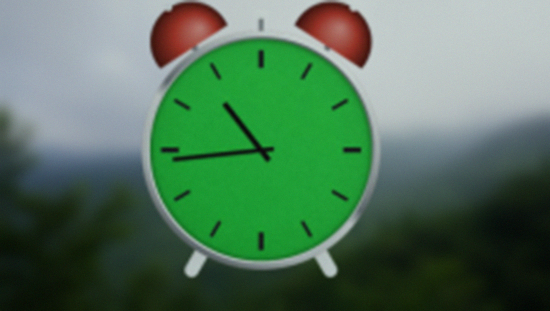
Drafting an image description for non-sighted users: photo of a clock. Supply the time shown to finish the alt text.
10:44
